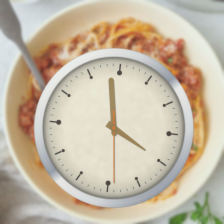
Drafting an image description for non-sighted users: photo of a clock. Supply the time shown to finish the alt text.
3:58:29
